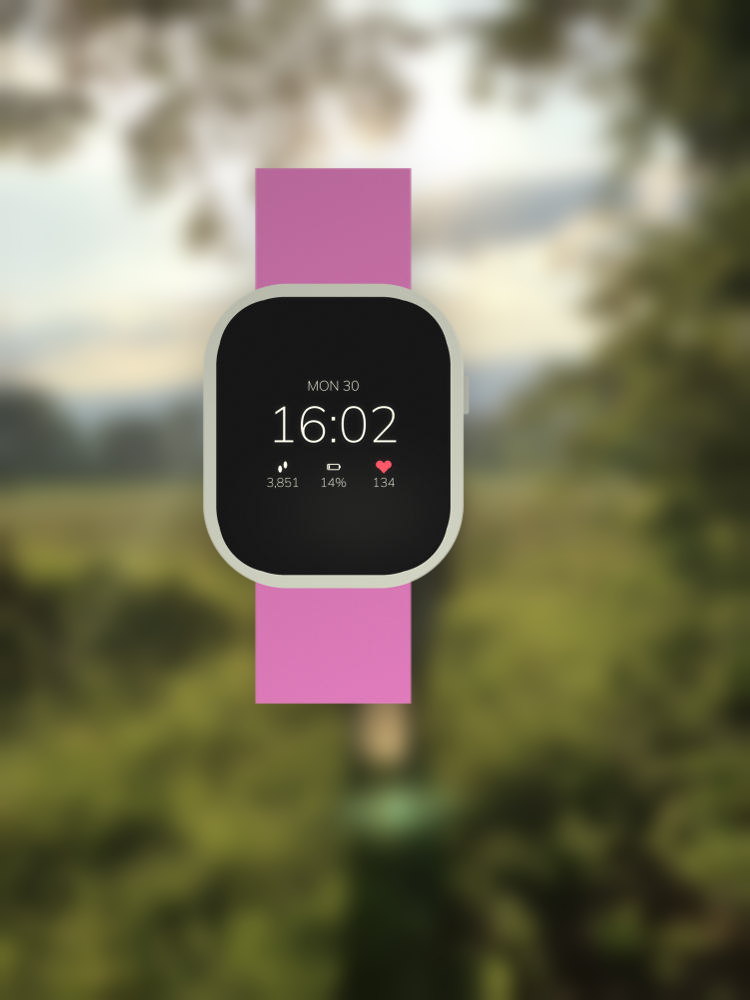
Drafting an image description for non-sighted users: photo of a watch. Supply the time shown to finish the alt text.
16:02
